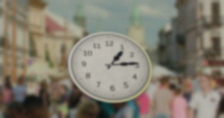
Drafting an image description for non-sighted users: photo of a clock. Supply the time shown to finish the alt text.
1:14
